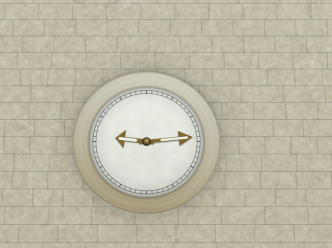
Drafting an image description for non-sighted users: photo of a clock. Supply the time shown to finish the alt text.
9:14
